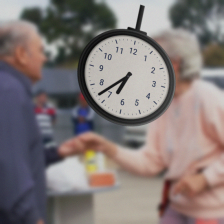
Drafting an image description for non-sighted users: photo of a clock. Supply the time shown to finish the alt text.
6:37
